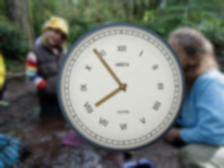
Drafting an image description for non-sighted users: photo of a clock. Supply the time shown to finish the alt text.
7:54
